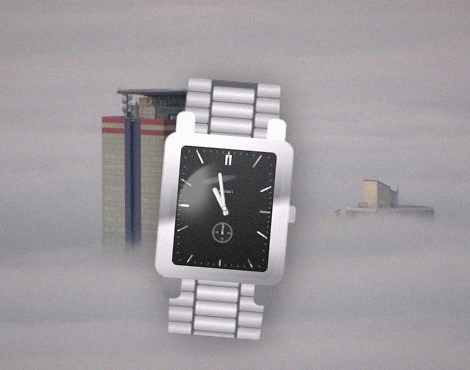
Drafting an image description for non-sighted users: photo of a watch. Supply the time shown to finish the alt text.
10:58
